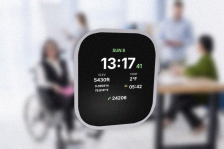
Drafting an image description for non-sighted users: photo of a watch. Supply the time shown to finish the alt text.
13:17
